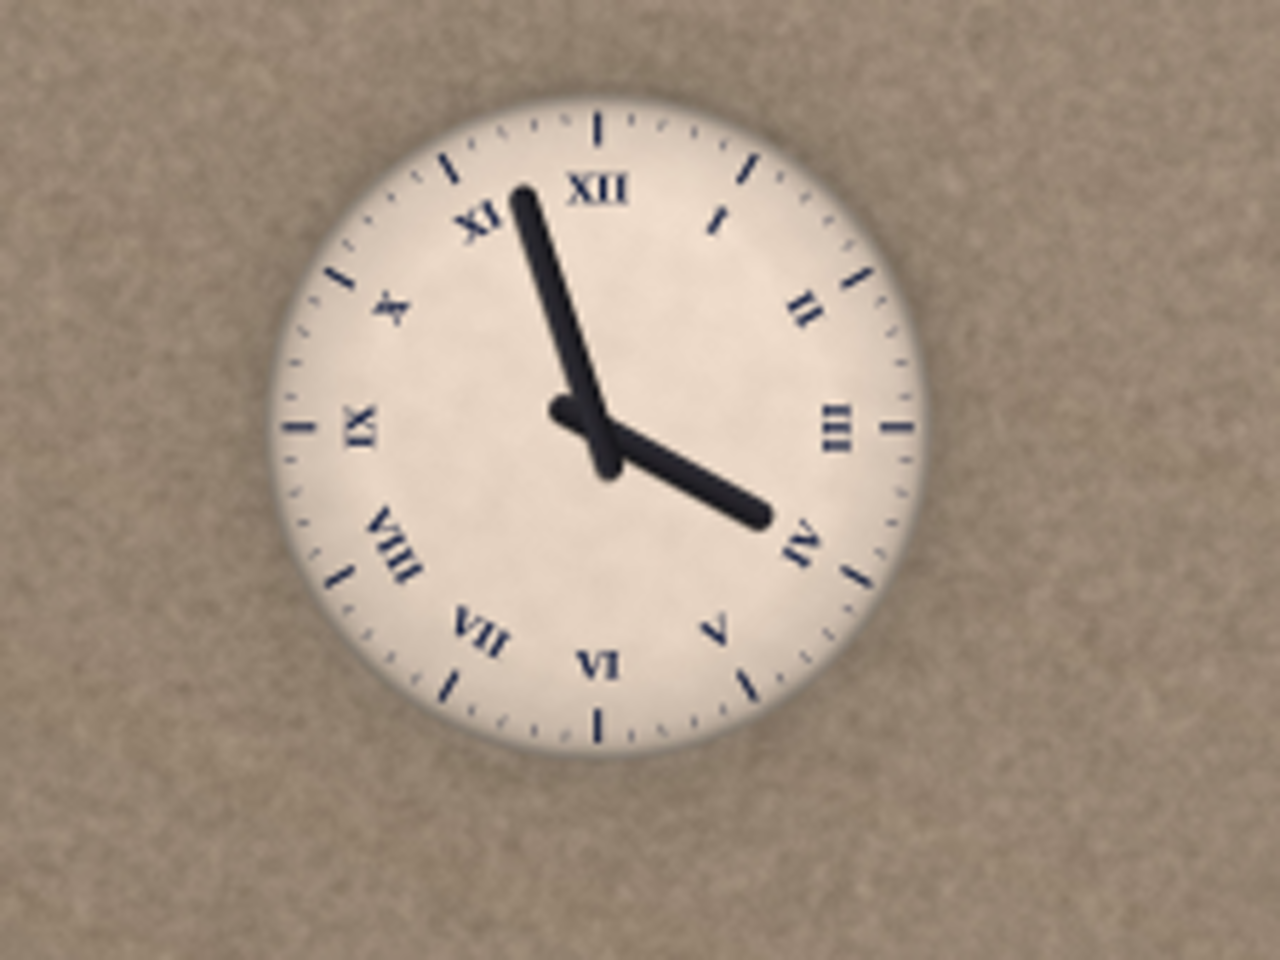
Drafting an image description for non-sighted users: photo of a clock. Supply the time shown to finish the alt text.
3:57
